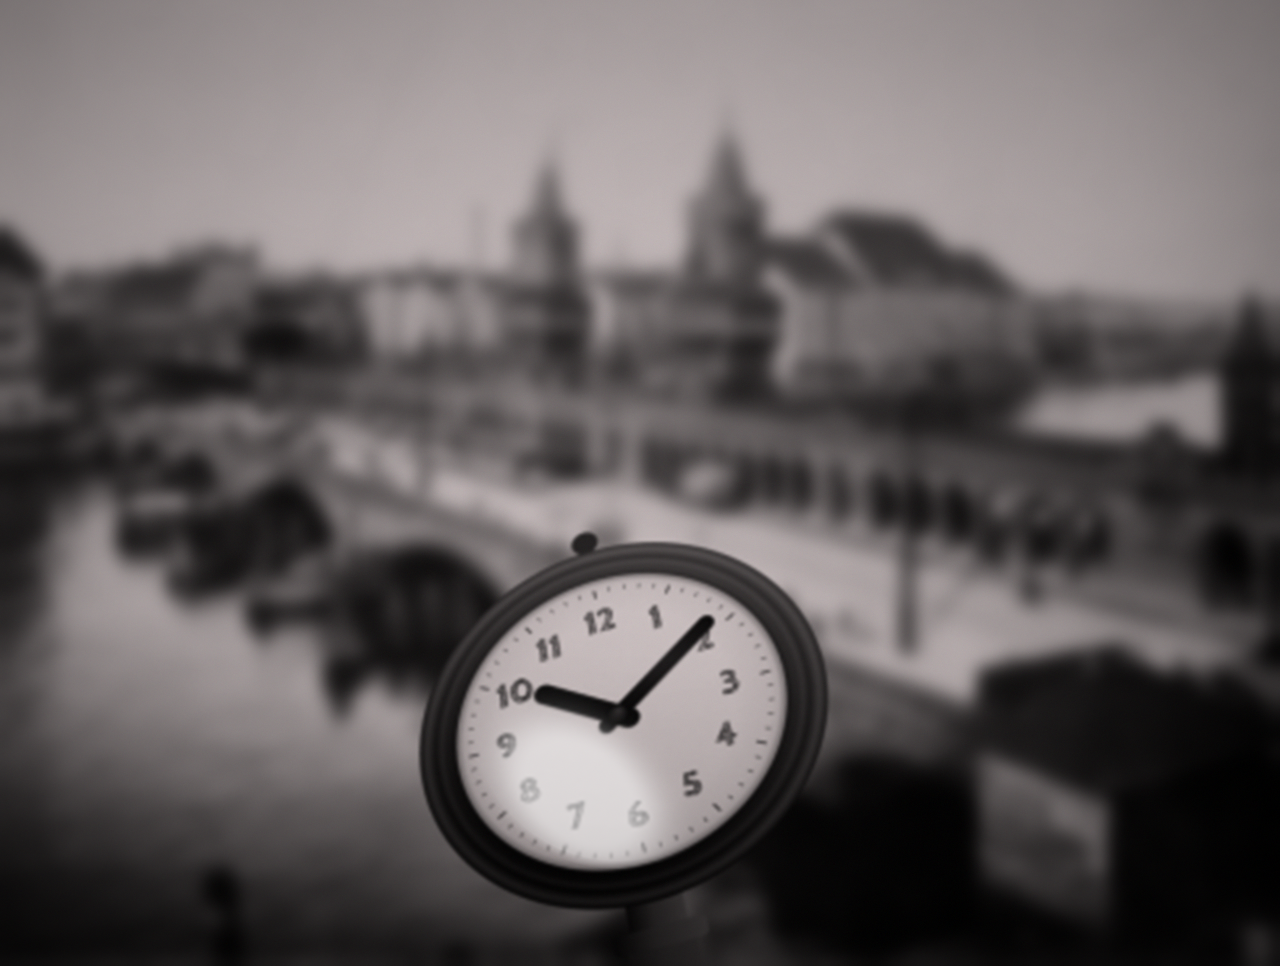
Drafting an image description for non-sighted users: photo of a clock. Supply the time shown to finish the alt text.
10:09
